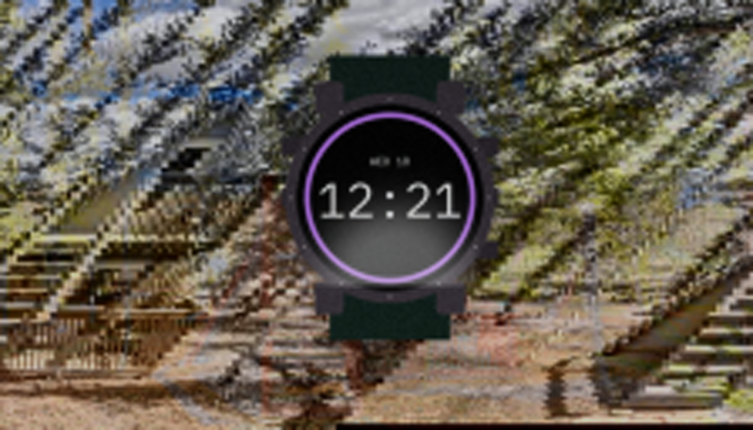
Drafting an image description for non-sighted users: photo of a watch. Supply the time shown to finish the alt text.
12:21
